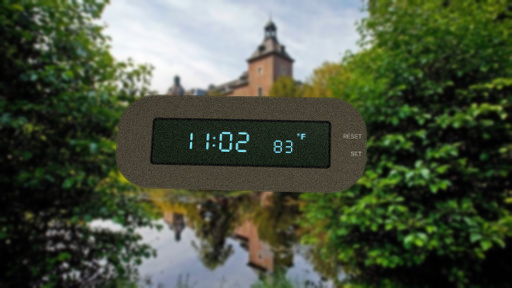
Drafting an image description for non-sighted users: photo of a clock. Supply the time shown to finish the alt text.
11:02
